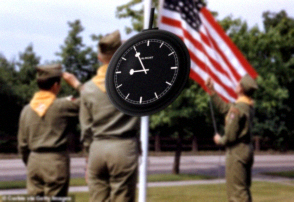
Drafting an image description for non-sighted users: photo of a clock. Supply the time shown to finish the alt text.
8:55
